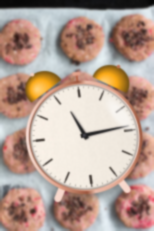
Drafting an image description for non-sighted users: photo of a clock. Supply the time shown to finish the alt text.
11:14
